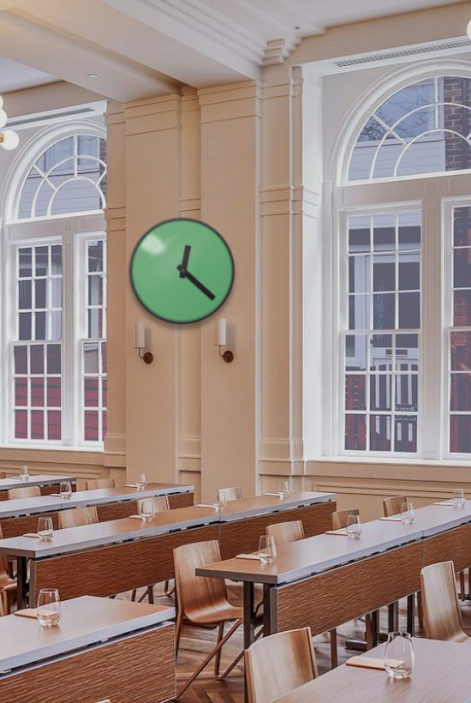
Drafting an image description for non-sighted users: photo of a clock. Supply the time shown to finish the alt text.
12:22
